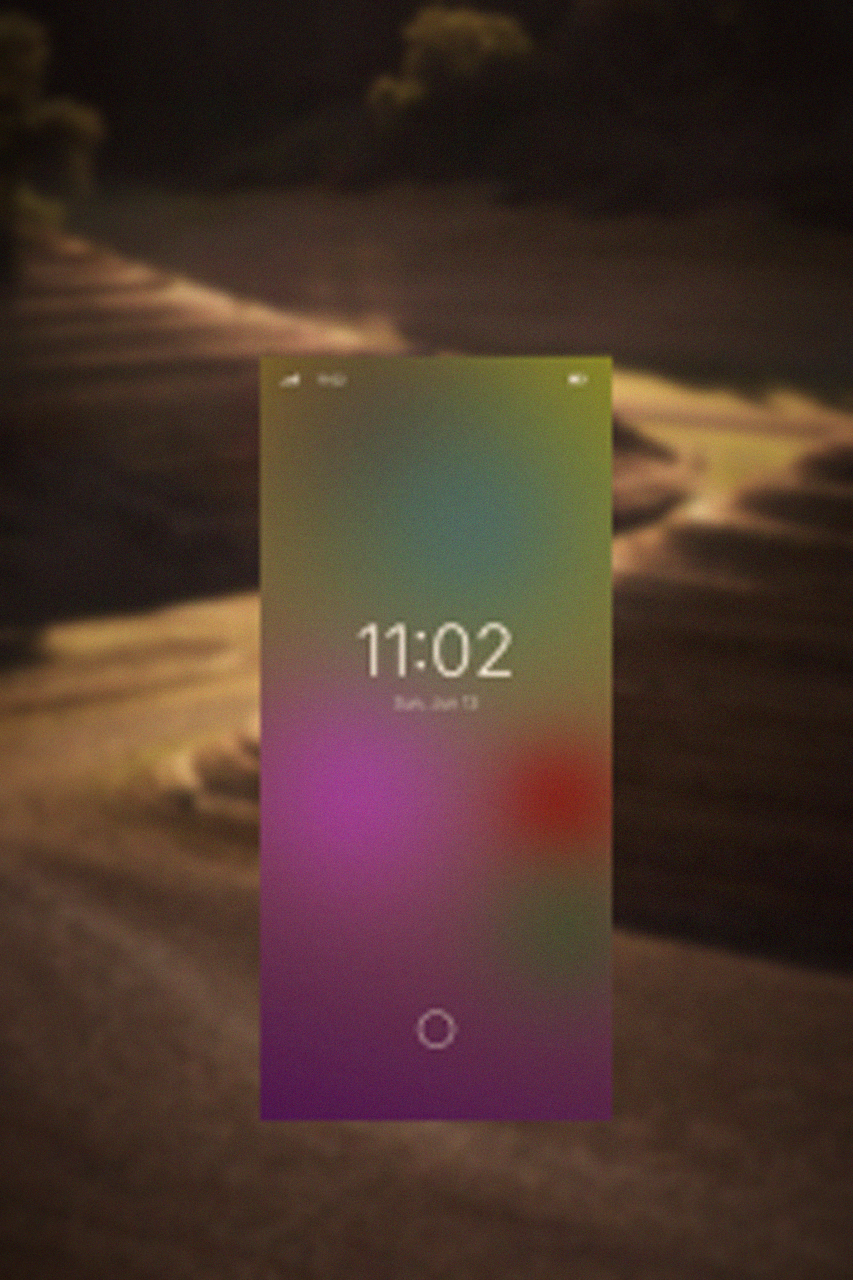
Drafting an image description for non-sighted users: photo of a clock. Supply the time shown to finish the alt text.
11:02
